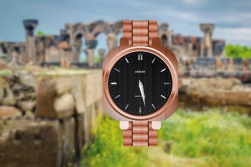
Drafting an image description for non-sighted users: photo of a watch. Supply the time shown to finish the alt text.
5:28
